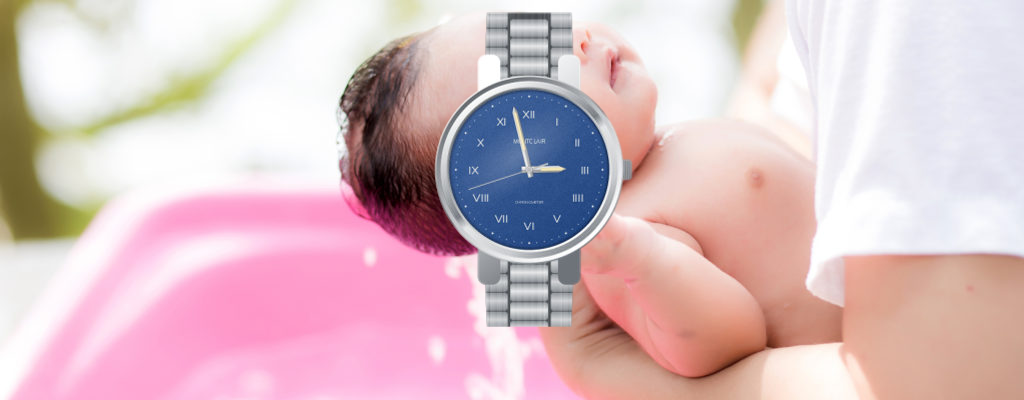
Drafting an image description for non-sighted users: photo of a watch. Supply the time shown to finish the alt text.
2:57:42
